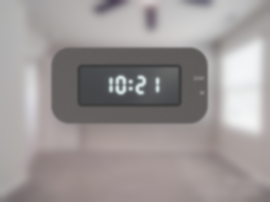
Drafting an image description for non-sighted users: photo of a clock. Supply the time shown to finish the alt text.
10:21
